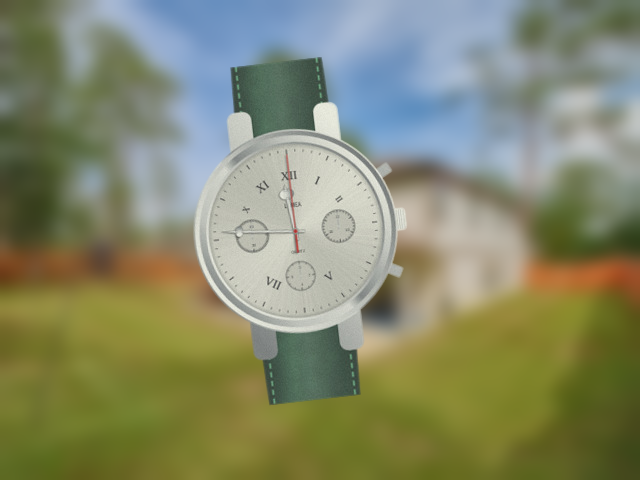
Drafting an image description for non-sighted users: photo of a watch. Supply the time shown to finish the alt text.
11:46
